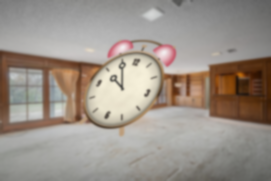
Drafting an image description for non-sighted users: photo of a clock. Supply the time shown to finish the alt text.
9:55
